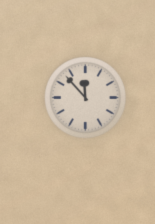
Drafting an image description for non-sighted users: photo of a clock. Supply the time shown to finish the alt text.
11:53
